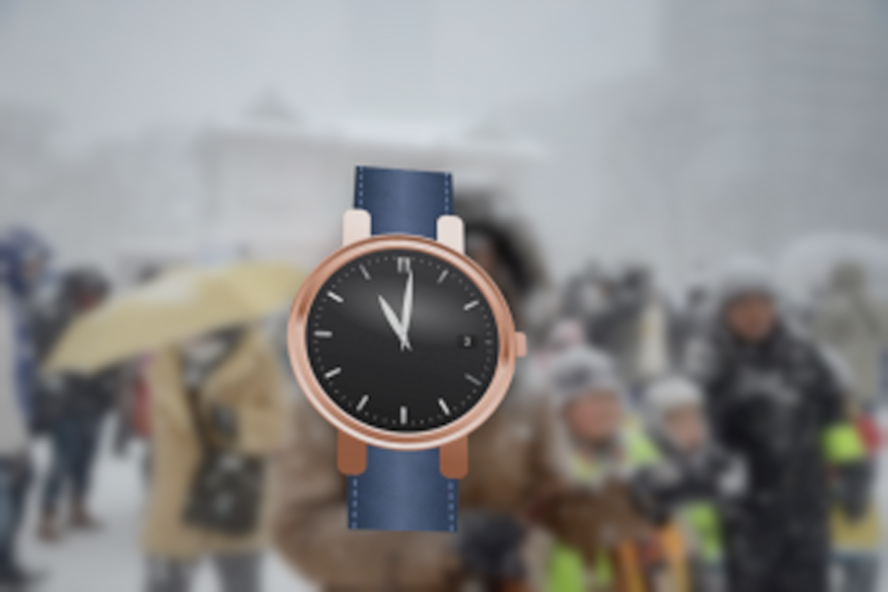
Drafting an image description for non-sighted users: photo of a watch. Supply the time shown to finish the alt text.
11:01
